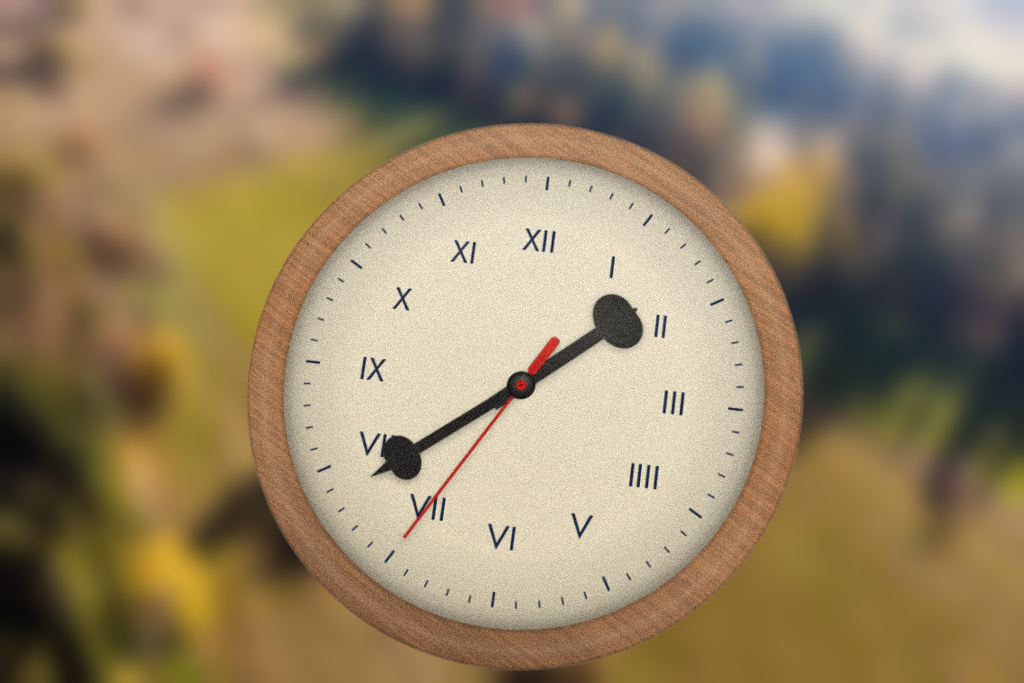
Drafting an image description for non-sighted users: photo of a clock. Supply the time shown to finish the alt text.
1:38:35
